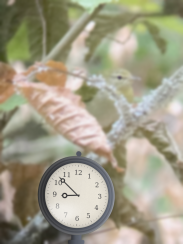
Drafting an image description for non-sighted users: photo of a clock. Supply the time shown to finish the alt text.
8:52
